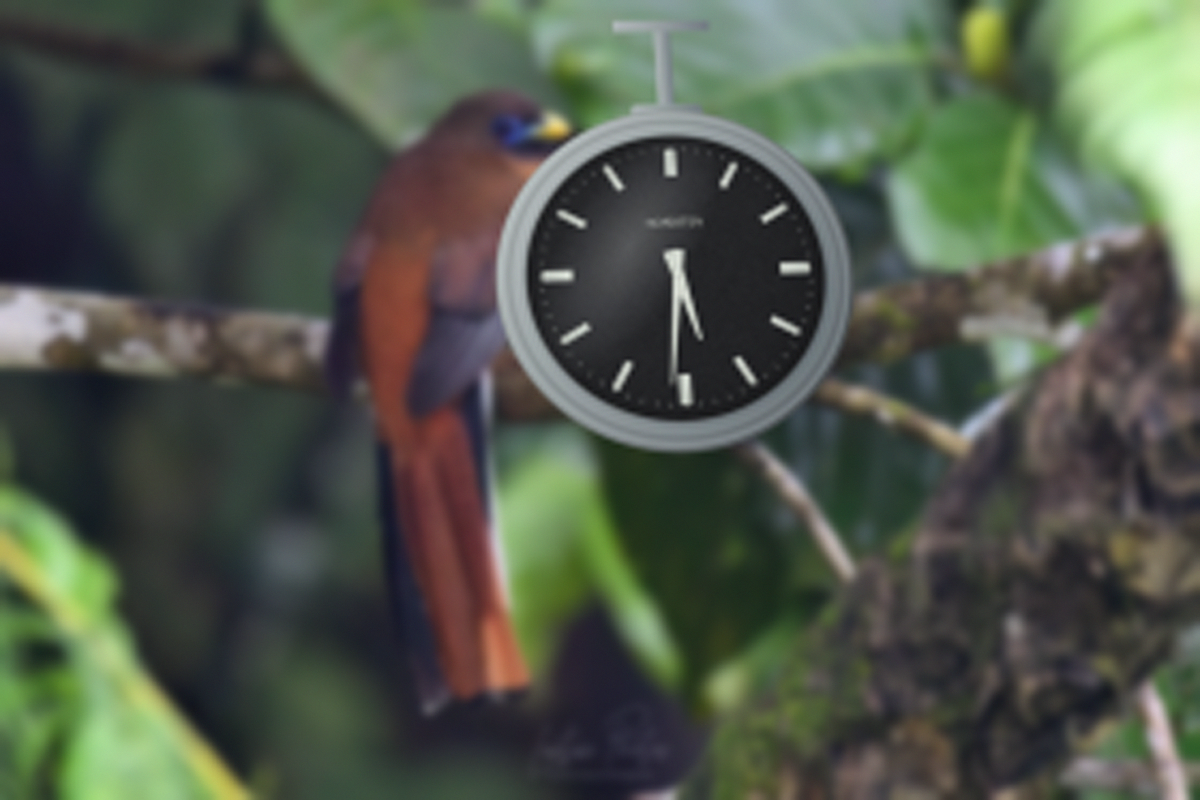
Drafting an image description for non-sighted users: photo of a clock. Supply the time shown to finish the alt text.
5:31
